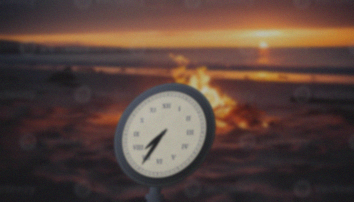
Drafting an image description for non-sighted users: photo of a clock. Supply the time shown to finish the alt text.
7:35
